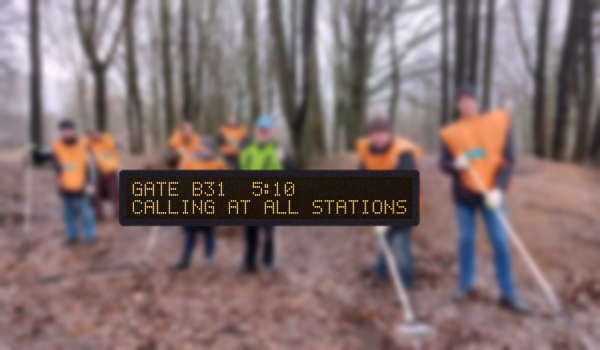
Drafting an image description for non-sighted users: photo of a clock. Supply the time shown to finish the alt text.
5:10
